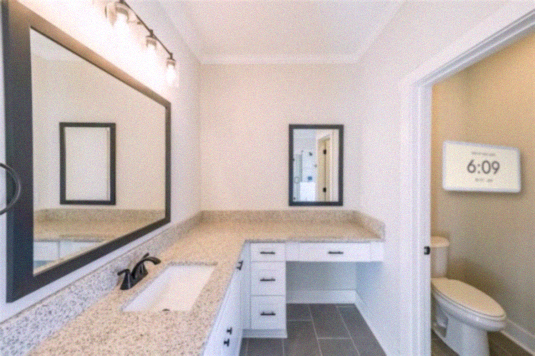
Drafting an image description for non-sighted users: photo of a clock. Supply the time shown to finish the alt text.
6:09
